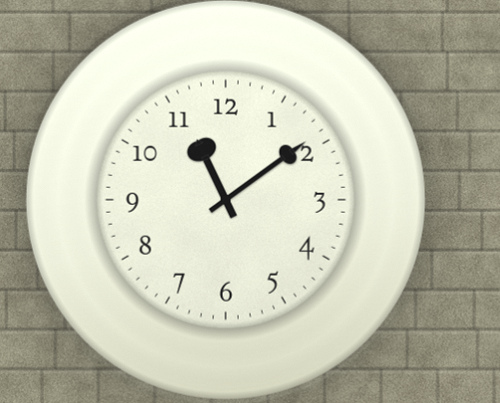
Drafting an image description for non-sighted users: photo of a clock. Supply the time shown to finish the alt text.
11:09
